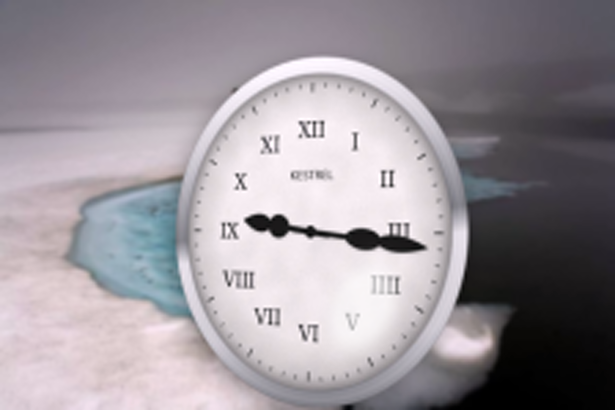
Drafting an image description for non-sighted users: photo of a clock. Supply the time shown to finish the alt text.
9:16
